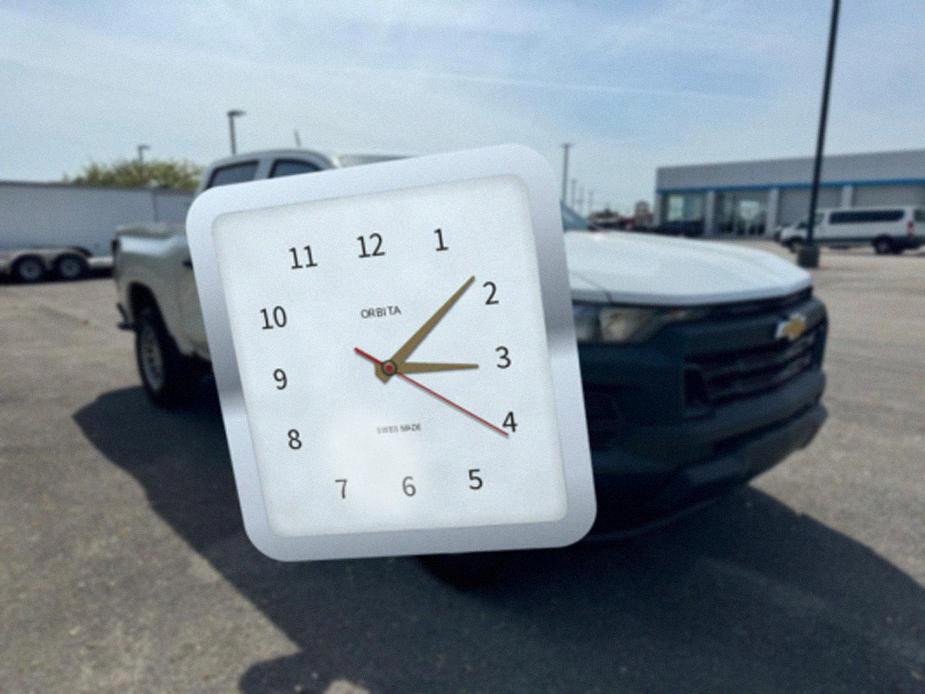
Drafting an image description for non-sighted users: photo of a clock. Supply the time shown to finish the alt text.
3:08:21
